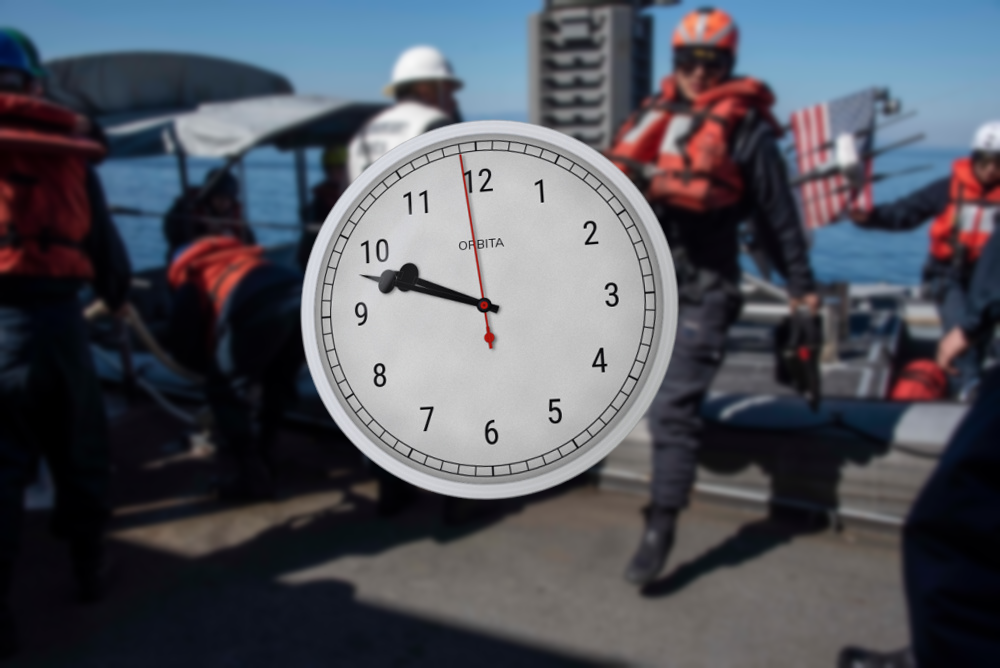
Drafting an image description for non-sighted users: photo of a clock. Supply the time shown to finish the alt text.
9:47:59
